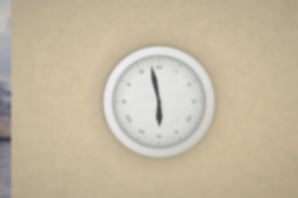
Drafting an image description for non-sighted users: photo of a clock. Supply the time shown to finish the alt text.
5:58
